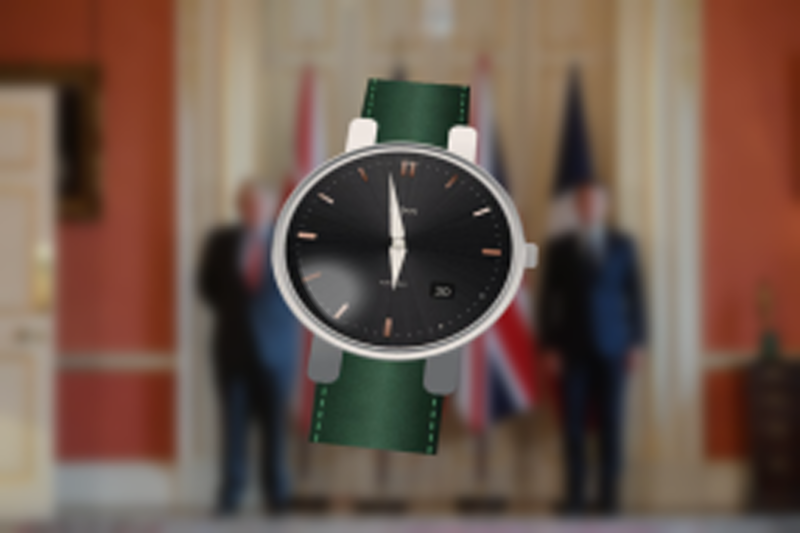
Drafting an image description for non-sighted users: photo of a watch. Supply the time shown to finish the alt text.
5:58
